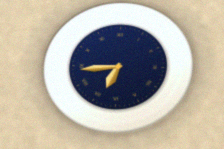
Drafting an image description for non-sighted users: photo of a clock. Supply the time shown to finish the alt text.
6:44
